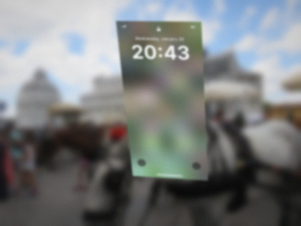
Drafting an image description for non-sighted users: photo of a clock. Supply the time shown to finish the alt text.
20:43
